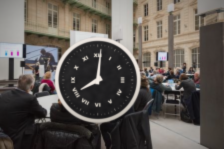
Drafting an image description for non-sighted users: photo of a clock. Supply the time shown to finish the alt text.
8:01
